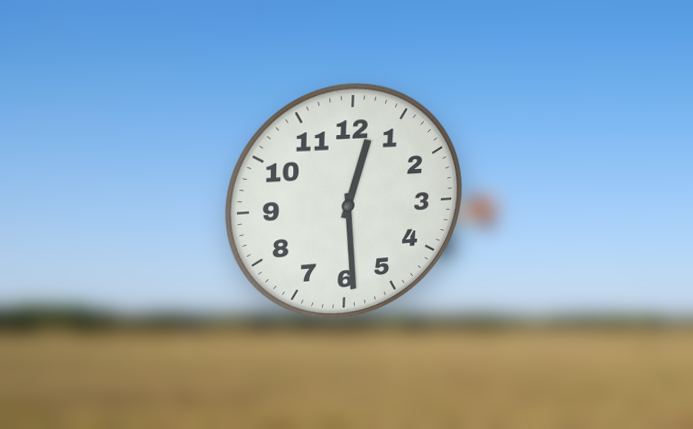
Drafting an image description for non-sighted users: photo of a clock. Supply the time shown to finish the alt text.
12:29
